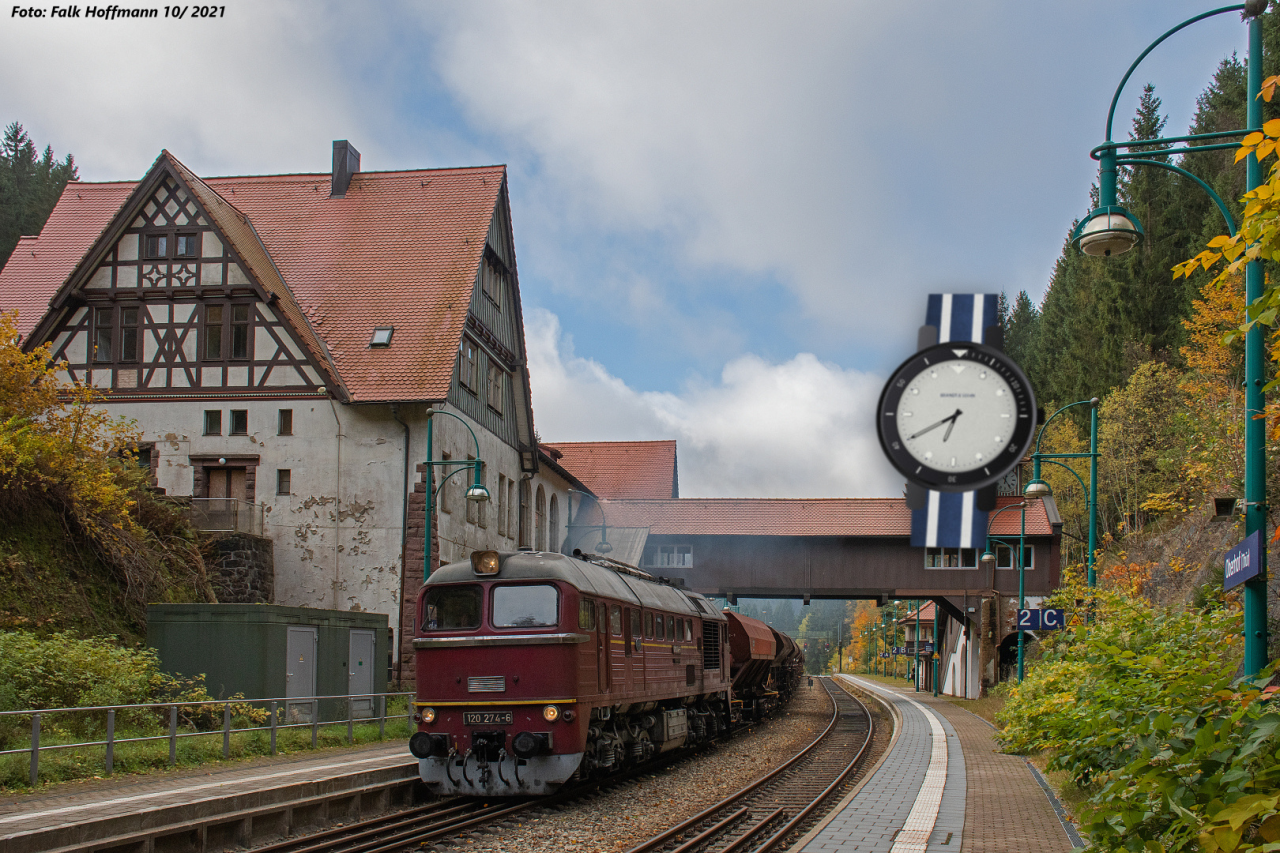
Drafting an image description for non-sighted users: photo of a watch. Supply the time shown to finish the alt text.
6:40
